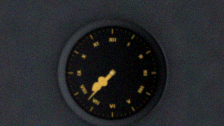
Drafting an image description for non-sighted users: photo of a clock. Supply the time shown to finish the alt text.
7:37
